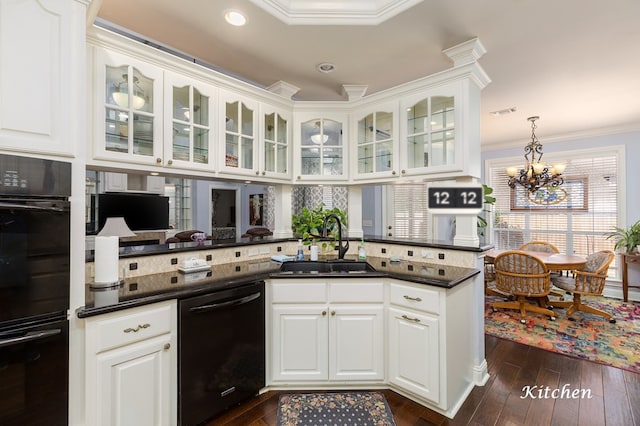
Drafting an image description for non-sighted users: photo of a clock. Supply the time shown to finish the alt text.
12:12
